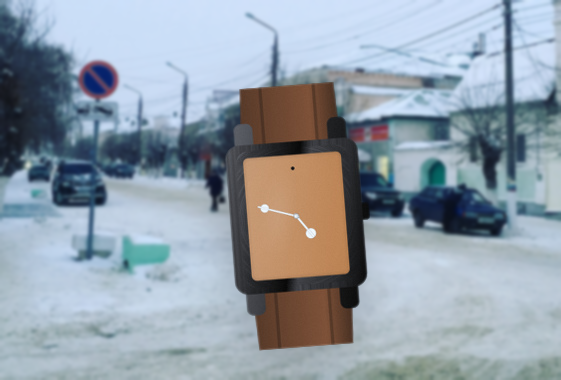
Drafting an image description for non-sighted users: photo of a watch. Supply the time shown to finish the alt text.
4:48
